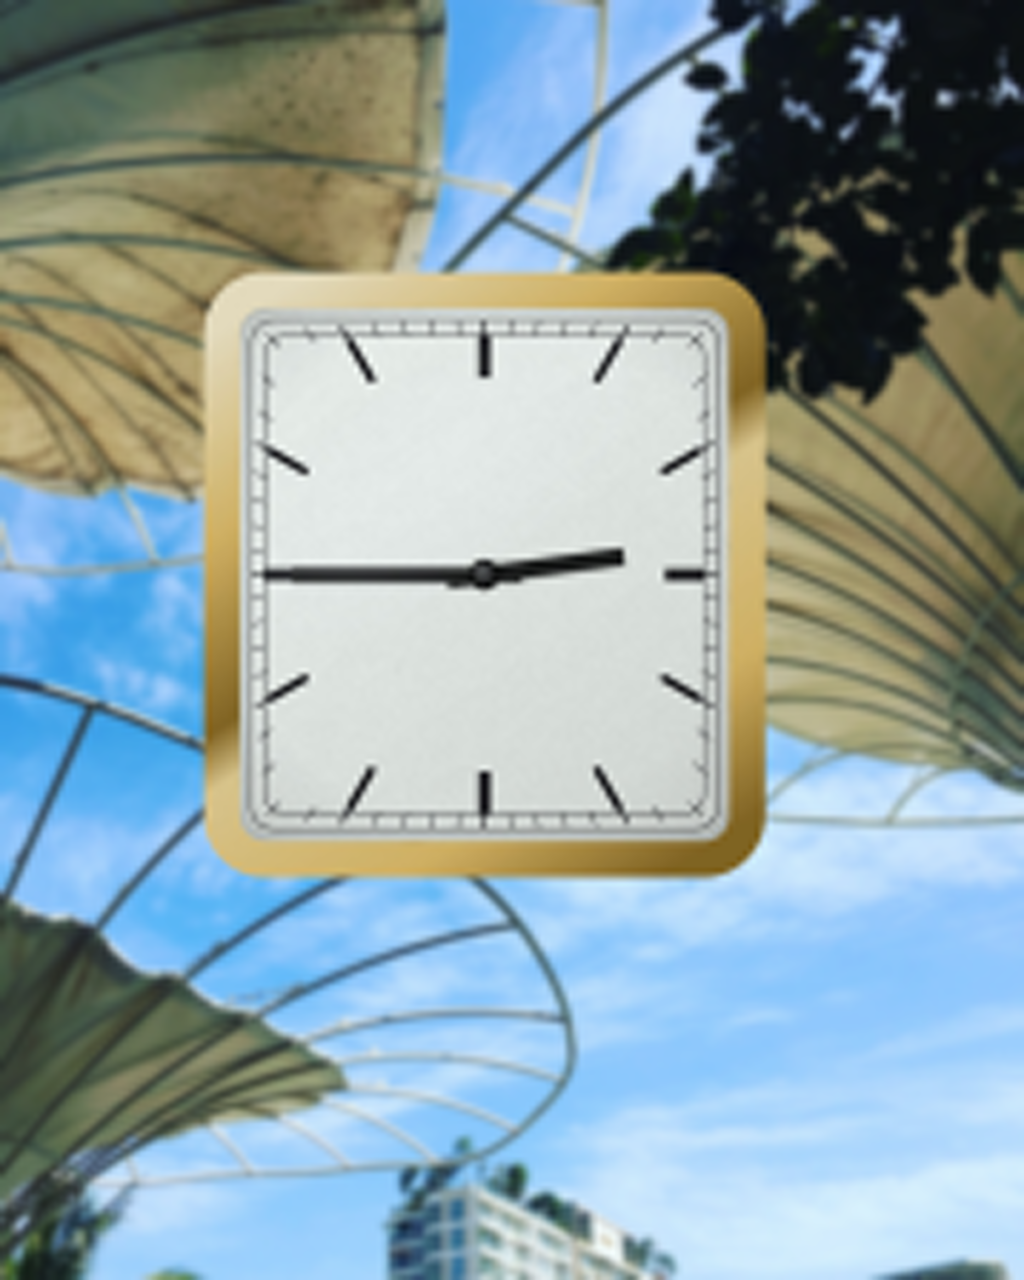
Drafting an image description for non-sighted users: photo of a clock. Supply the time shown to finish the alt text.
2:45
